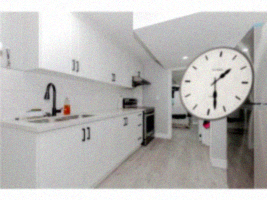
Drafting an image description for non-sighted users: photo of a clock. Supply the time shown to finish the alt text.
1:28
